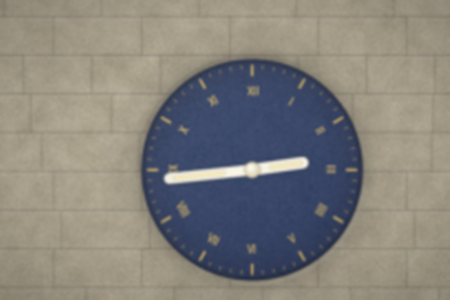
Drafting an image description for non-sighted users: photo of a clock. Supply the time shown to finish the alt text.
2:44
